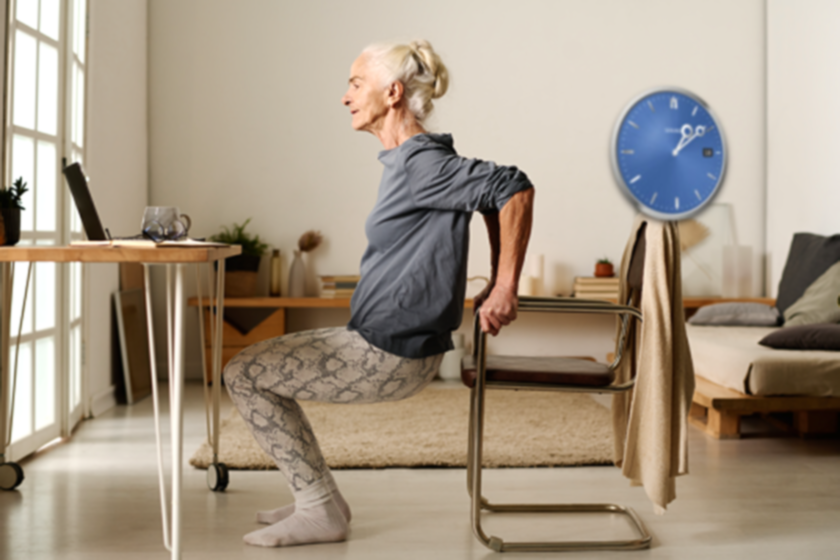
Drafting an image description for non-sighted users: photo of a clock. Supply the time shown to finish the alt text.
1:09
